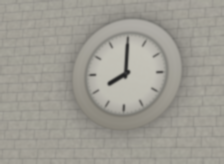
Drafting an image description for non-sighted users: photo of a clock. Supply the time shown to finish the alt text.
8:00
